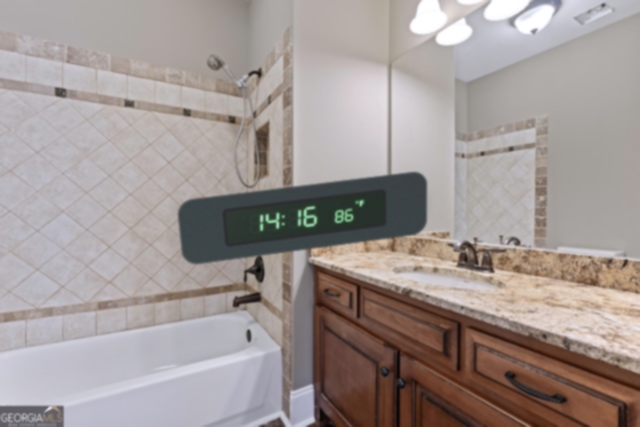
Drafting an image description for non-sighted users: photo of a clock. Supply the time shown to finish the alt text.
14:16
